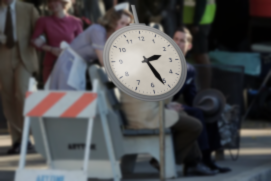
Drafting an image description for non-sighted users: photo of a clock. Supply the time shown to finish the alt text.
2:26
